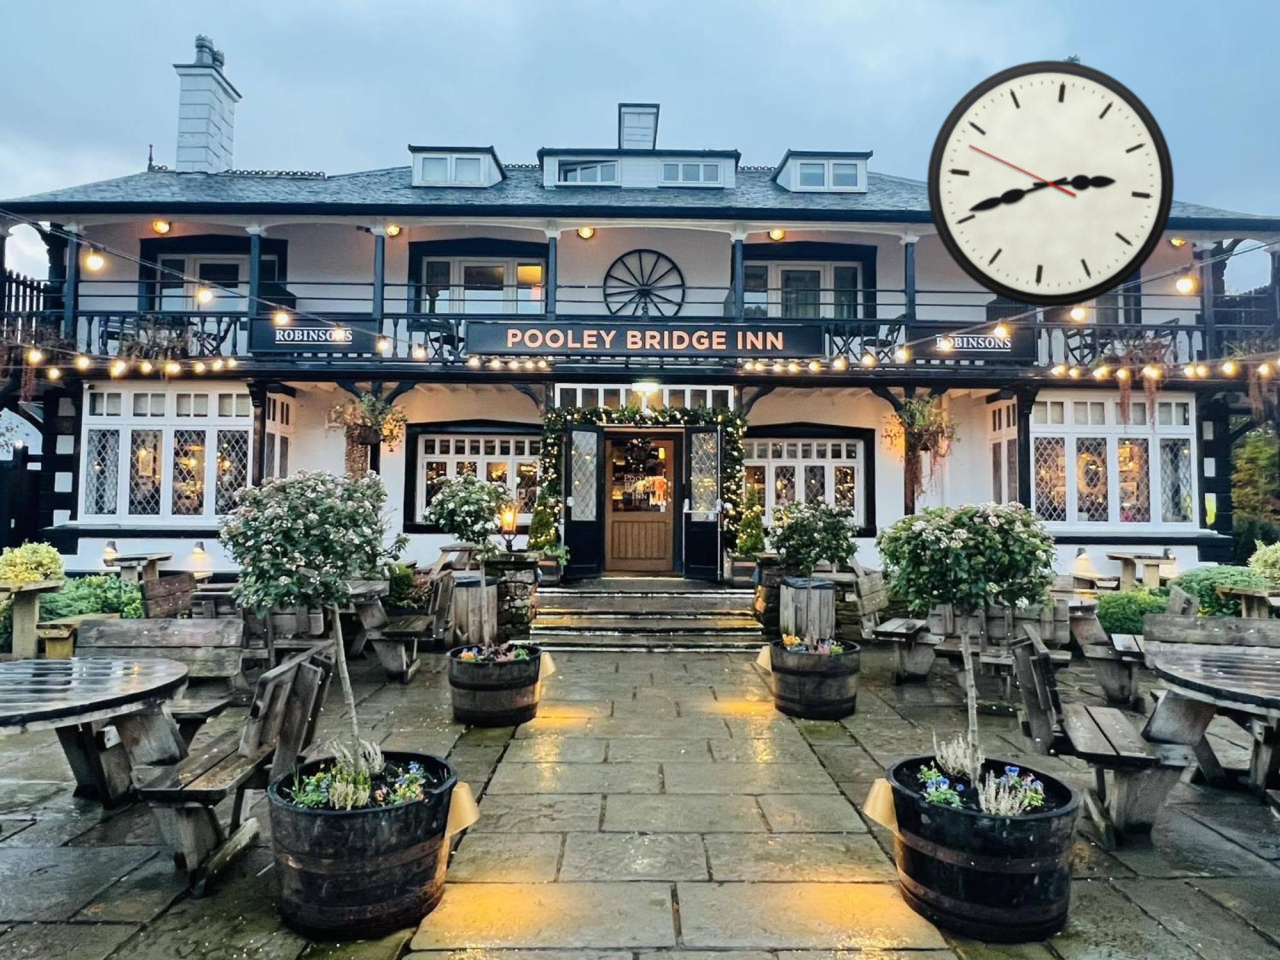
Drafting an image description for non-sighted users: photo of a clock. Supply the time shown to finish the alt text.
2:40:48
